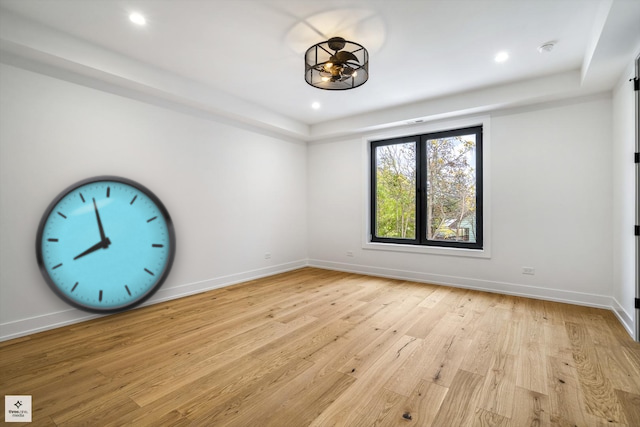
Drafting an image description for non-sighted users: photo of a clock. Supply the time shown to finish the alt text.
7:57
